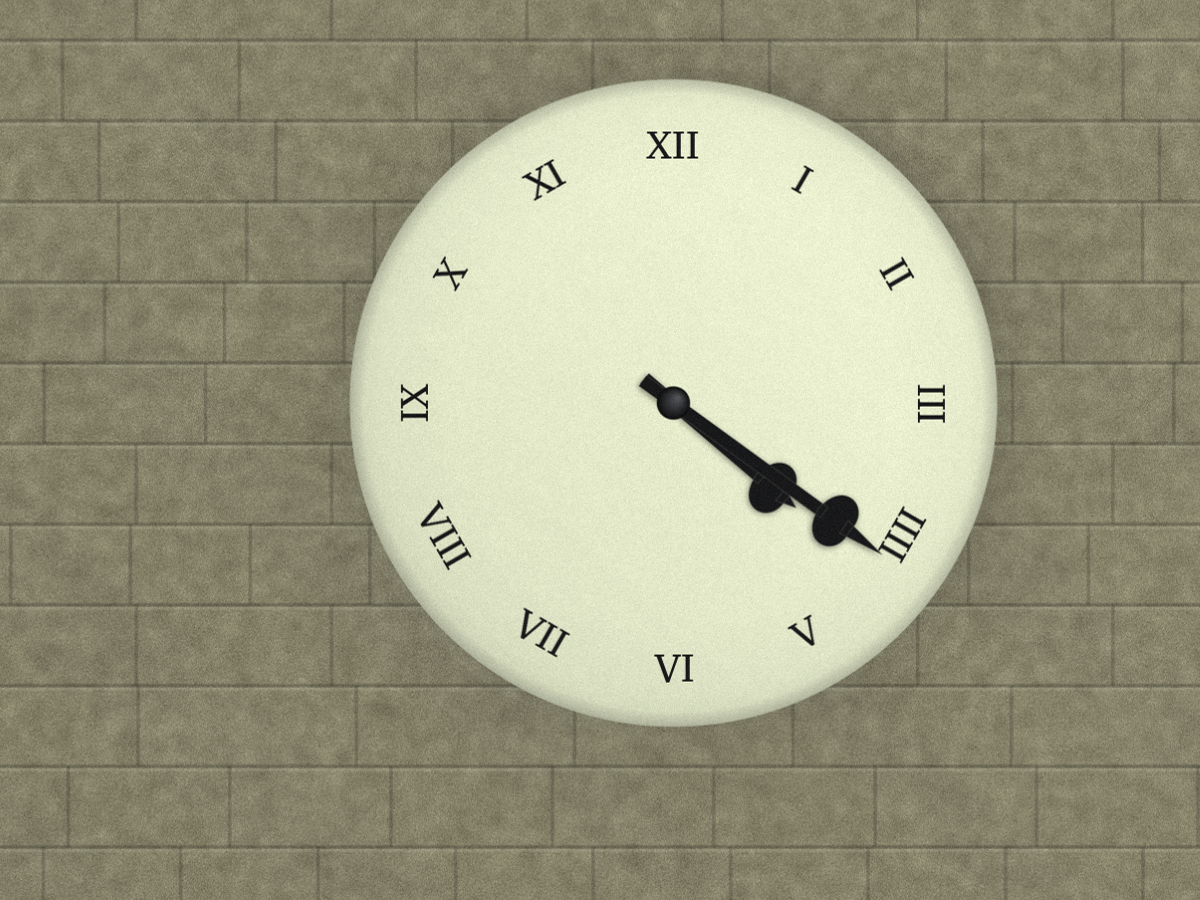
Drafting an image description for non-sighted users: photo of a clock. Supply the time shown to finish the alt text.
4:21
